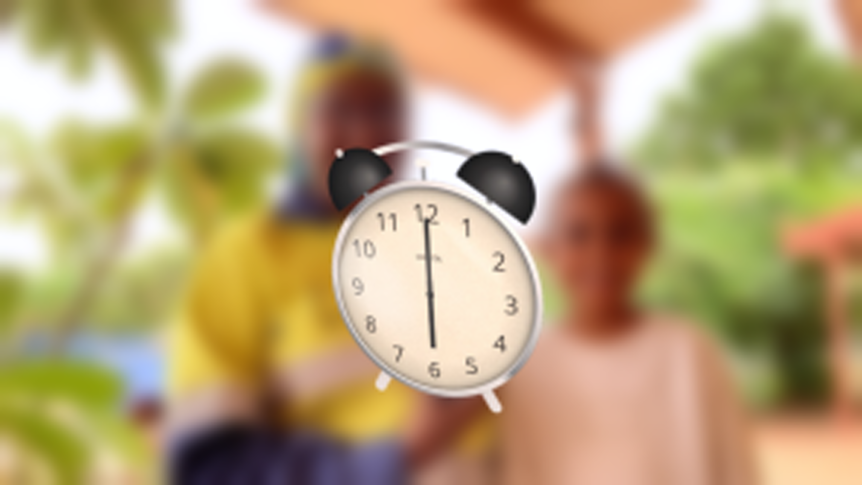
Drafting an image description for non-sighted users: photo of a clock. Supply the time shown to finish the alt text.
6:00
